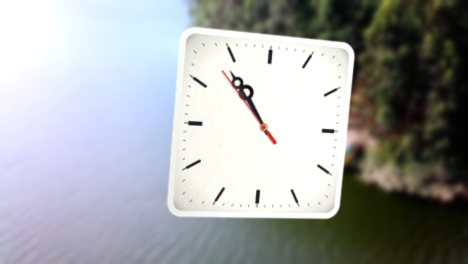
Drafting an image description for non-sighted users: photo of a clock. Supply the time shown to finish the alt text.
10:53:53
